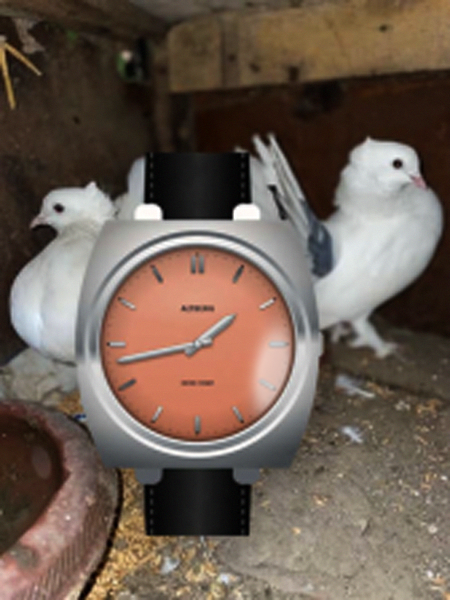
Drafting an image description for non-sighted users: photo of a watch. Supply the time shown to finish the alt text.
1:43
